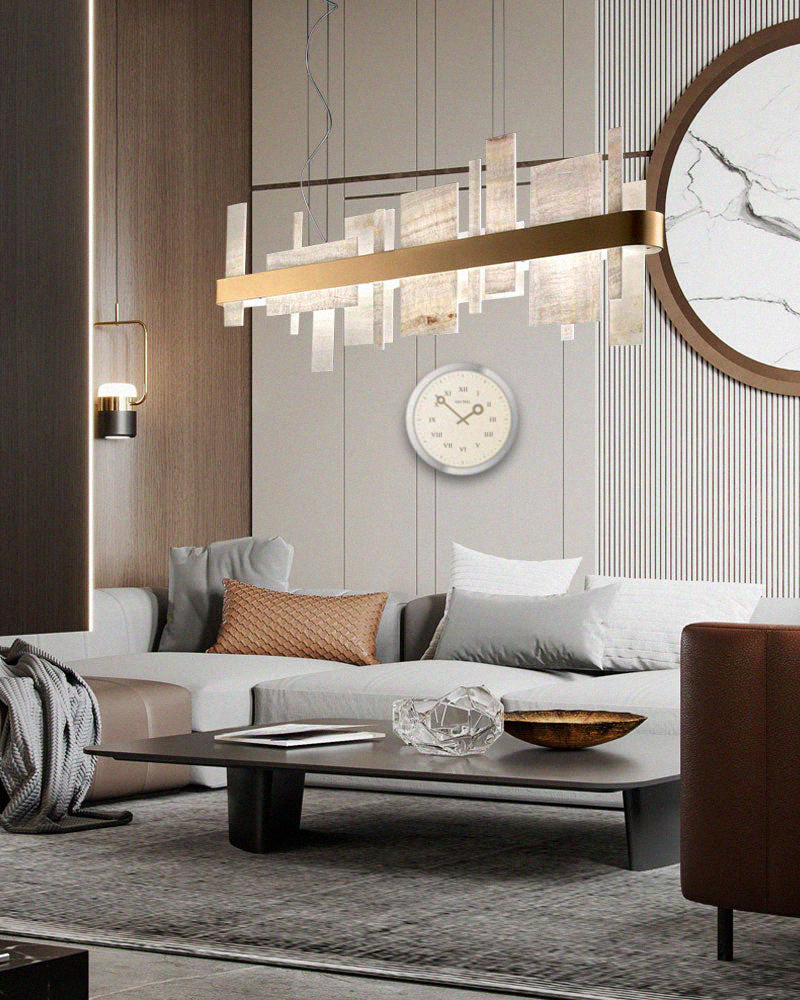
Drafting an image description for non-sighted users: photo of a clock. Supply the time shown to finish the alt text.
1:52
